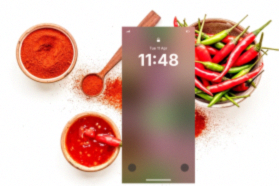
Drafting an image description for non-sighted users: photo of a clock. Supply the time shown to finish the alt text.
11:48
